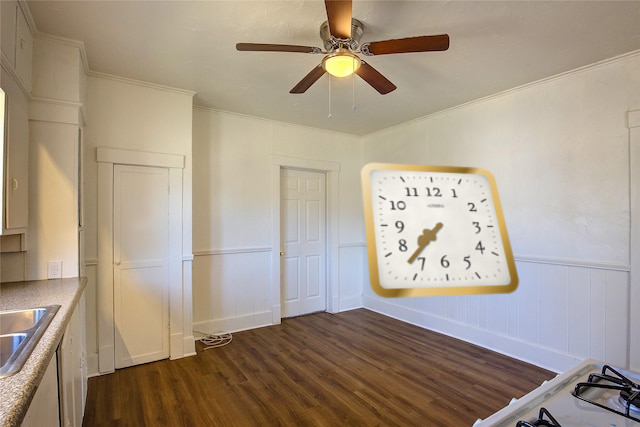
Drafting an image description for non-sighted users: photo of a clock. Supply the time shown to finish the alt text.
7:37
